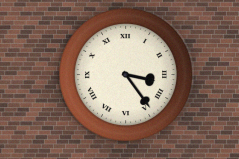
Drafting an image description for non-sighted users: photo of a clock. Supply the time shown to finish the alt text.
3:24
